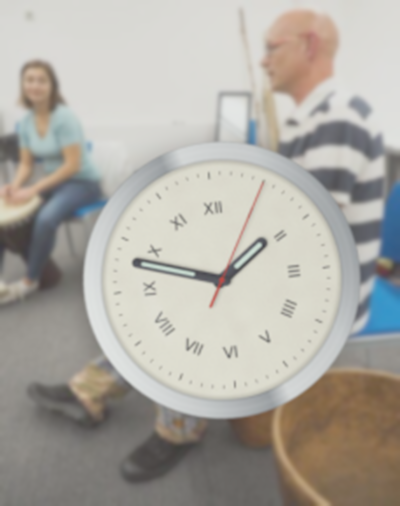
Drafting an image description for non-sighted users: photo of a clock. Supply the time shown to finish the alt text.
1:48:05
